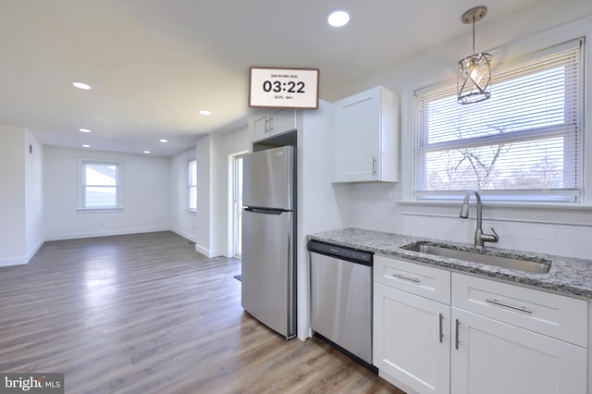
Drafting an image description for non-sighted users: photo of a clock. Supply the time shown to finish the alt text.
3:22
